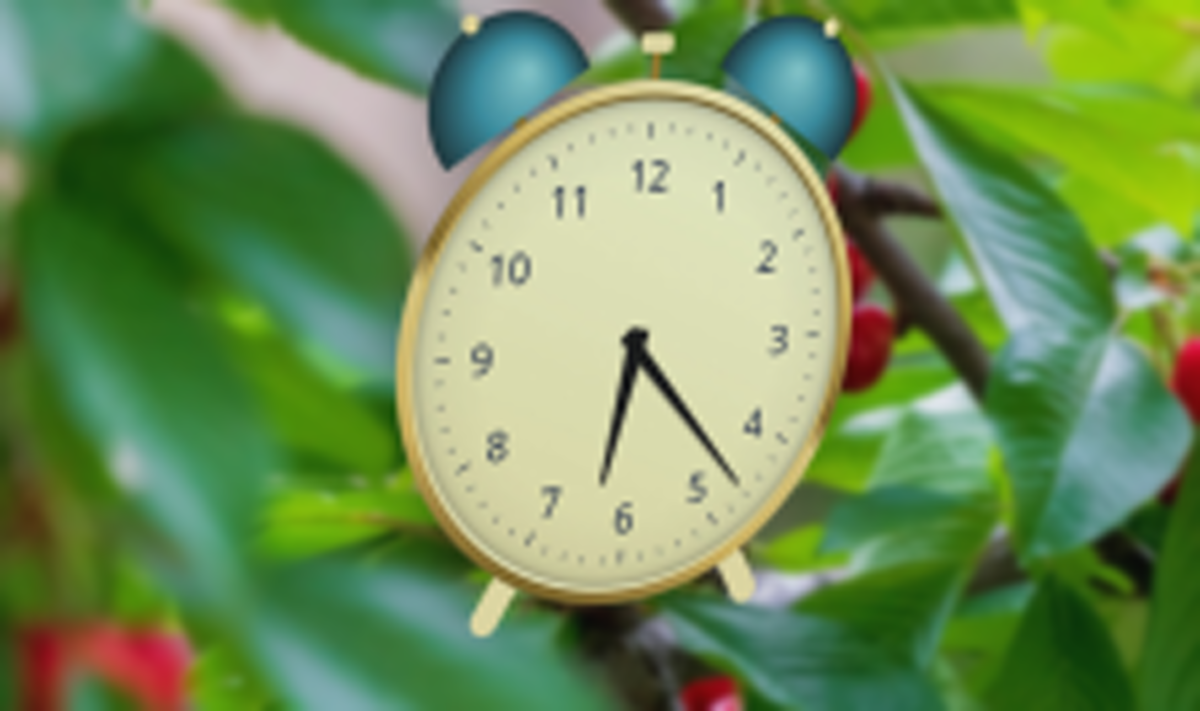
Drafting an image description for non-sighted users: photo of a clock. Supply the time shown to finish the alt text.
6:23
